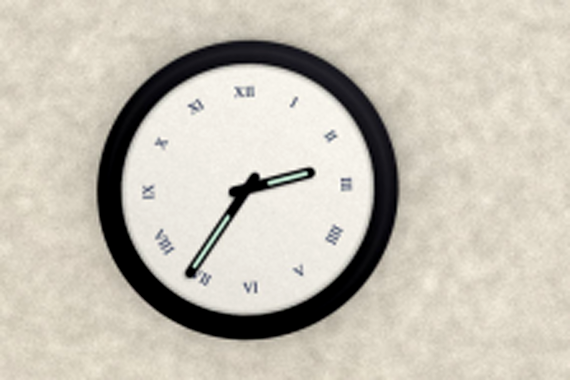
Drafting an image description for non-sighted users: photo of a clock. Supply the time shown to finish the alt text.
2:36
